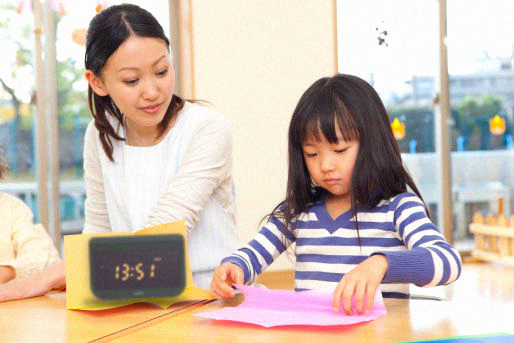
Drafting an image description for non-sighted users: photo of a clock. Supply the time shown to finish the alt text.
13:51
